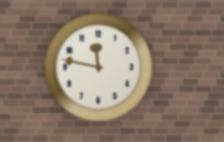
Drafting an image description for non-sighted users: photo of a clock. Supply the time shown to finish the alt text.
11:47
